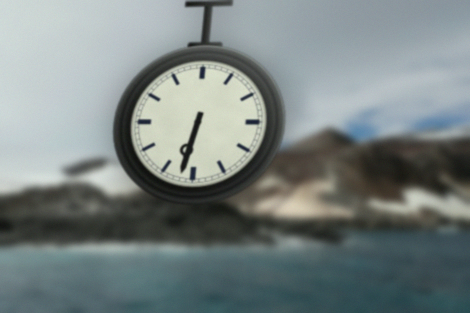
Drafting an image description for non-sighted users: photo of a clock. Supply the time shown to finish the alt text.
6:32
